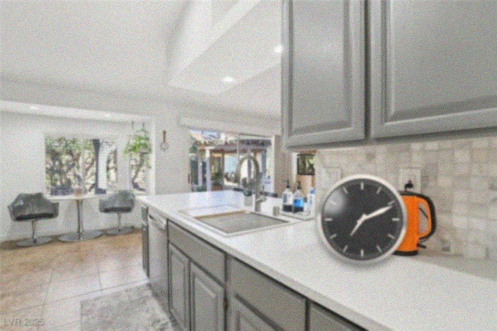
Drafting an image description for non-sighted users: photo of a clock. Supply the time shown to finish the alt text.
7:11
